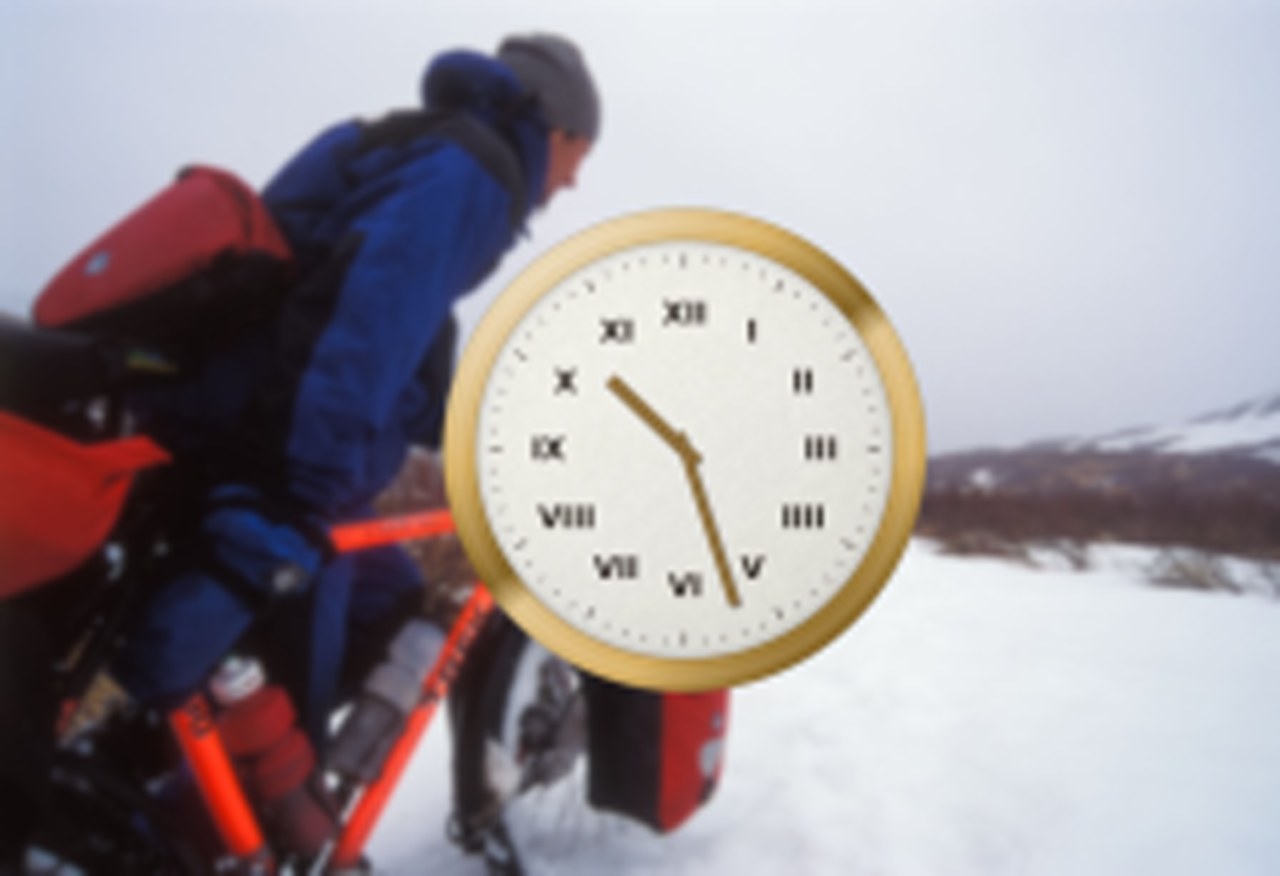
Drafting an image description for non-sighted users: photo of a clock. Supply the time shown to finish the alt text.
10:27
